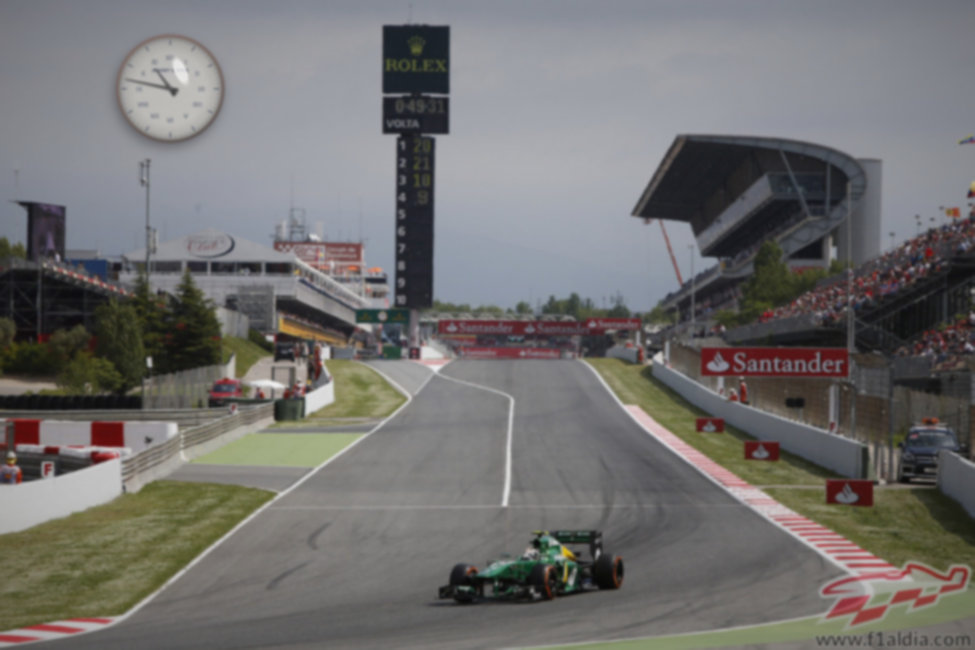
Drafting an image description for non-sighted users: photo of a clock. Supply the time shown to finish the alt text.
10:47
